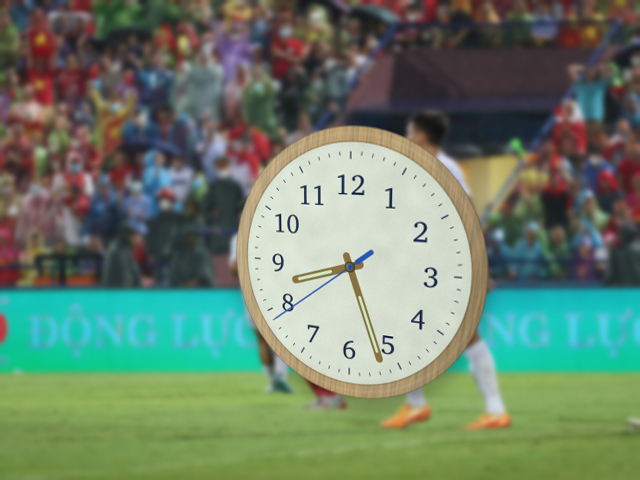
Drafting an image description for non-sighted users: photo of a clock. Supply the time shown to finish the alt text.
8:26:39
